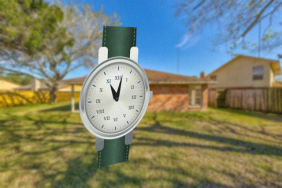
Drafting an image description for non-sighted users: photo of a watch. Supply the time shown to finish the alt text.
11:02
